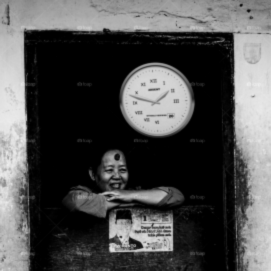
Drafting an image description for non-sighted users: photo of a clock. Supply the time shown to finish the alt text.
1:48
